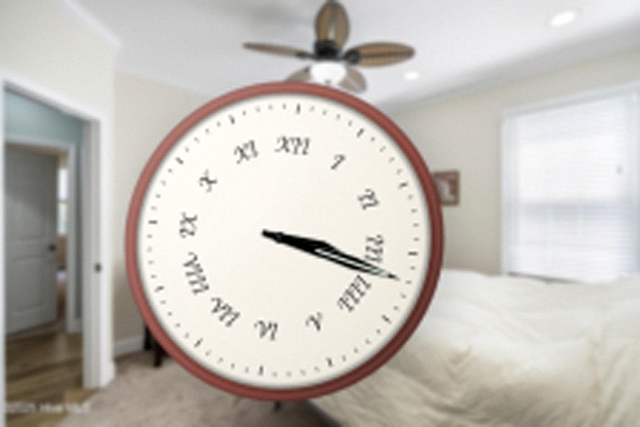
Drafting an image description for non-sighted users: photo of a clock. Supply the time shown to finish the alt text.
3:17
